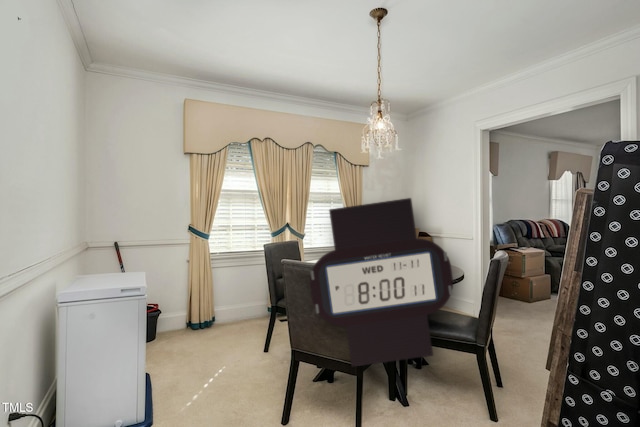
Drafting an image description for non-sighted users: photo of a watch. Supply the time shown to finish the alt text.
8:00:11
